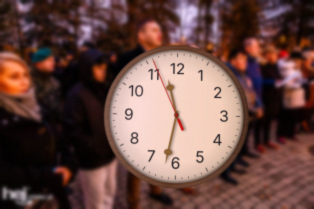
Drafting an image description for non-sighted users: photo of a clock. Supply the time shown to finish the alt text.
11:31:56
